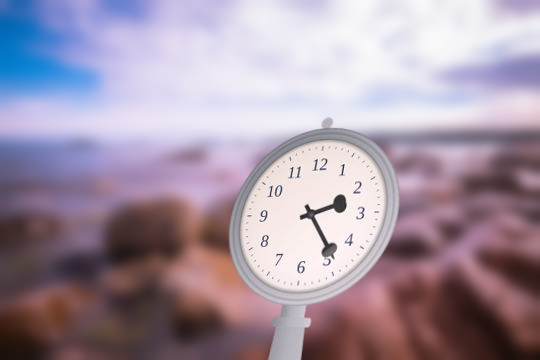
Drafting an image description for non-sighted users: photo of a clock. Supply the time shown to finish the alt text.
2:24
